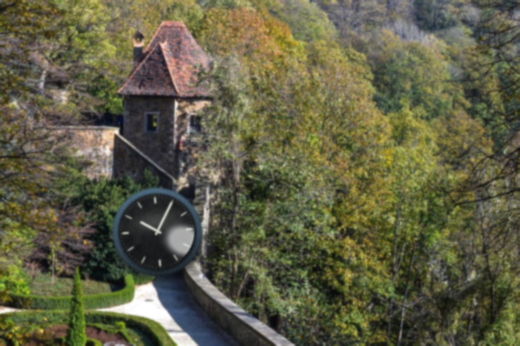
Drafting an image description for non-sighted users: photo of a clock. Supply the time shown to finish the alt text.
10:05
